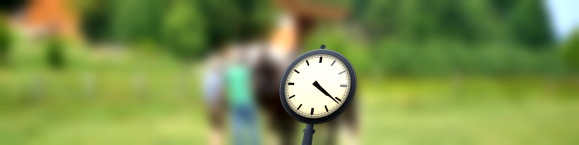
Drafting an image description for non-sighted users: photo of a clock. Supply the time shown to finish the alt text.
4:21
